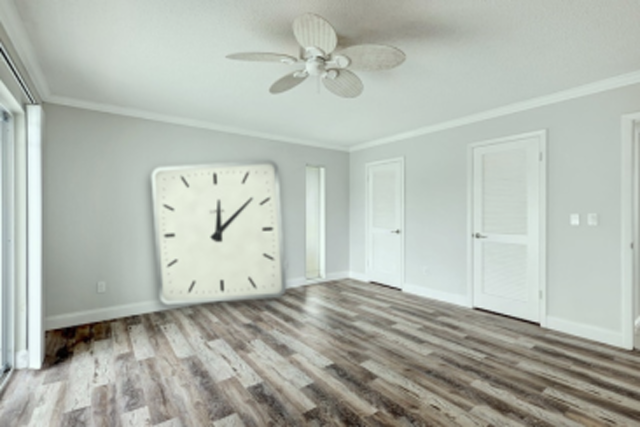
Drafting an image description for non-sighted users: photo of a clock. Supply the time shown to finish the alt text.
12:08
